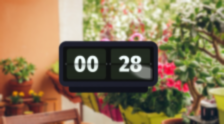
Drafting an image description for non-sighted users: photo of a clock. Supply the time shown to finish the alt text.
0:28
